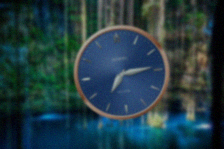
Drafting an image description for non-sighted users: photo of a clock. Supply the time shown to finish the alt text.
7:14
